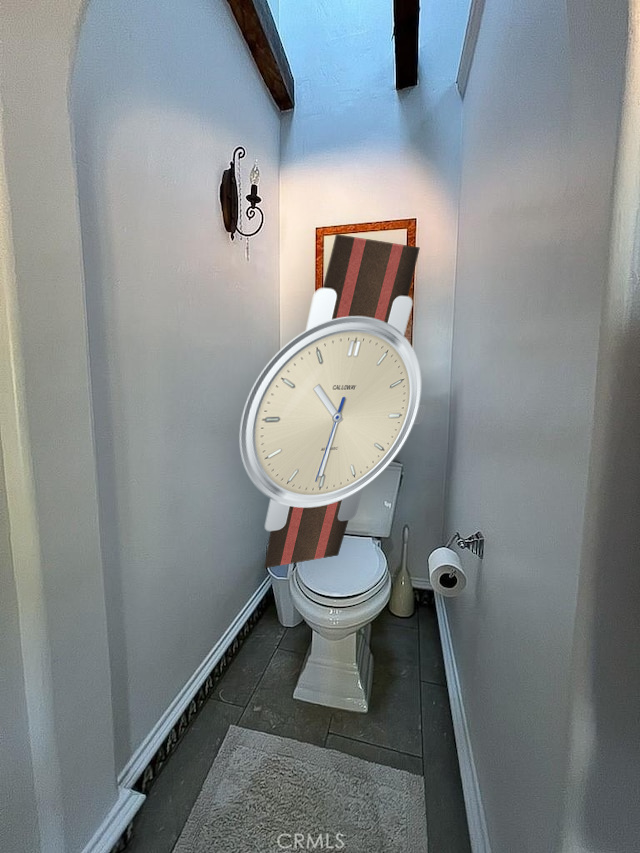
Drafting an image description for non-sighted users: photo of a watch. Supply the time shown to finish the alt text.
10:30:31
